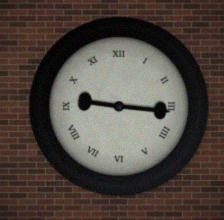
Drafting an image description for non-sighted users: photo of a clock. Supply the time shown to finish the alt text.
9:16
